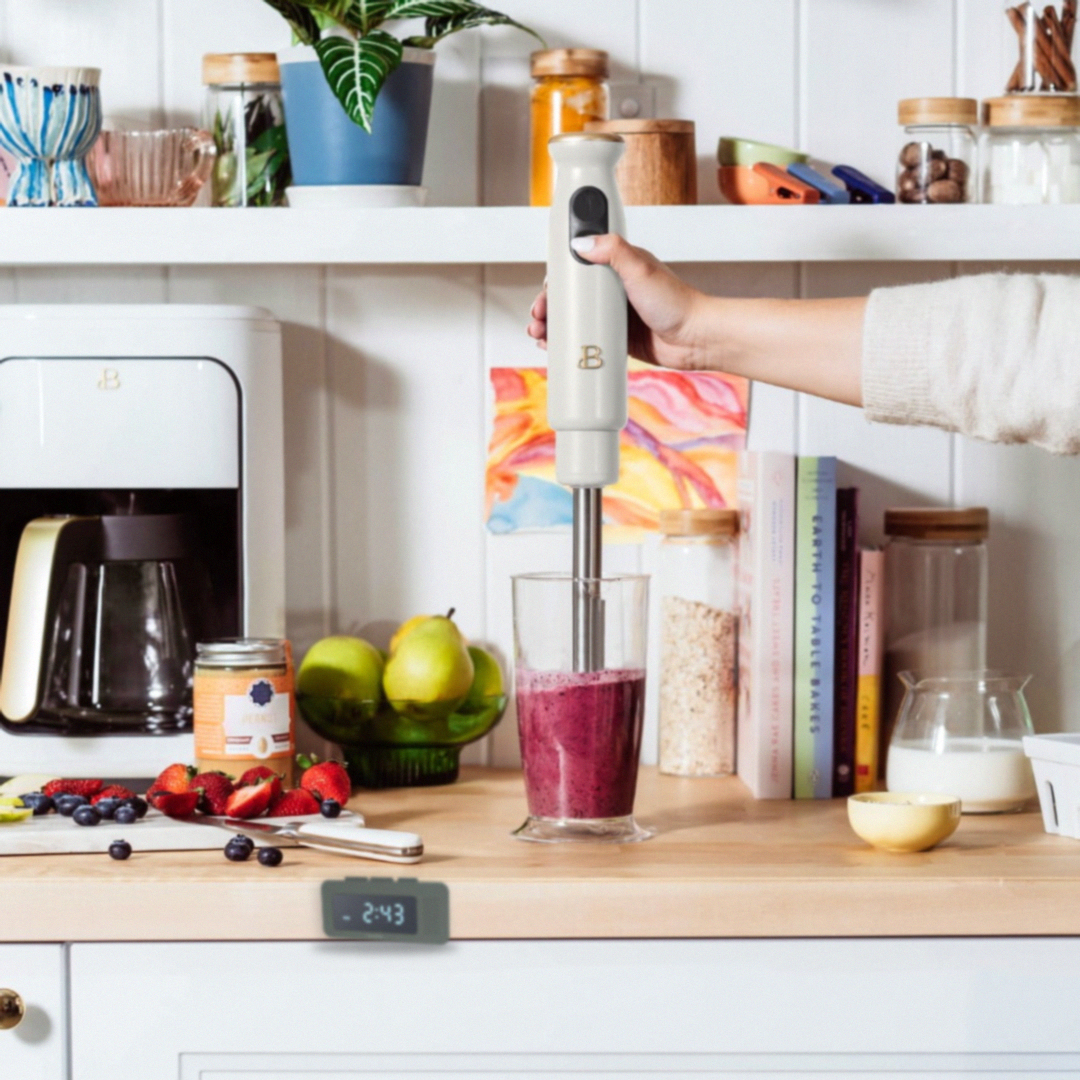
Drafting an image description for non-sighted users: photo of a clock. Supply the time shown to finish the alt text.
2:43
